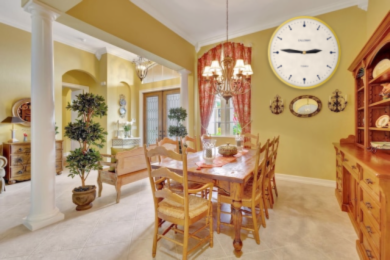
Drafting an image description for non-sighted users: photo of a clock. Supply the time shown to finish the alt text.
2:46
